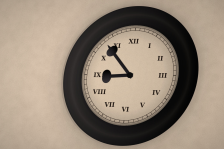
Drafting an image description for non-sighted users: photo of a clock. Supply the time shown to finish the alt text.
8:53
